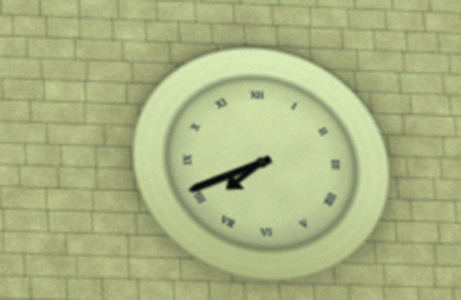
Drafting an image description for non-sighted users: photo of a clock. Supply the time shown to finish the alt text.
7:41
